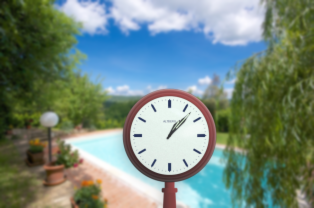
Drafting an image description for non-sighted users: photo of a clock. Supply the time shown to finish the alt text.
1:07
